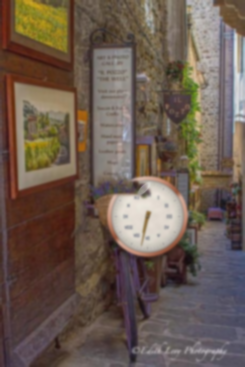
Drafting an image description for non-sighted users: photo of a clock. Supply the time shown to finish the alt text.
6:32
